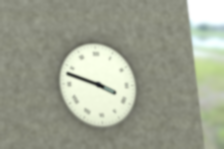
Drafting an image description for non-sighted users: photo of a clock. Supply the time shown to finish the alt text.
3:48
